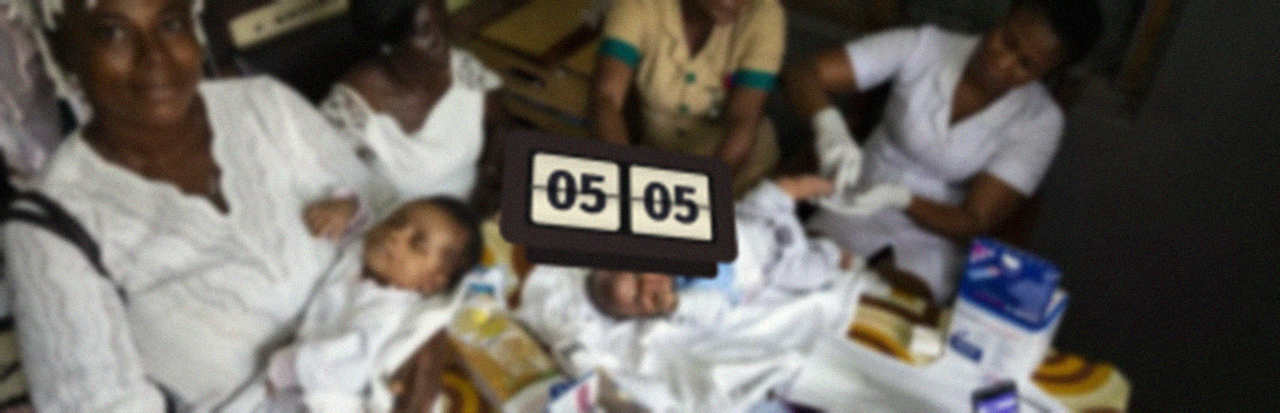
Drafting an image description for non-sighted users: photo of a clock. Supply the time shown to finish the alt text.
5:05
